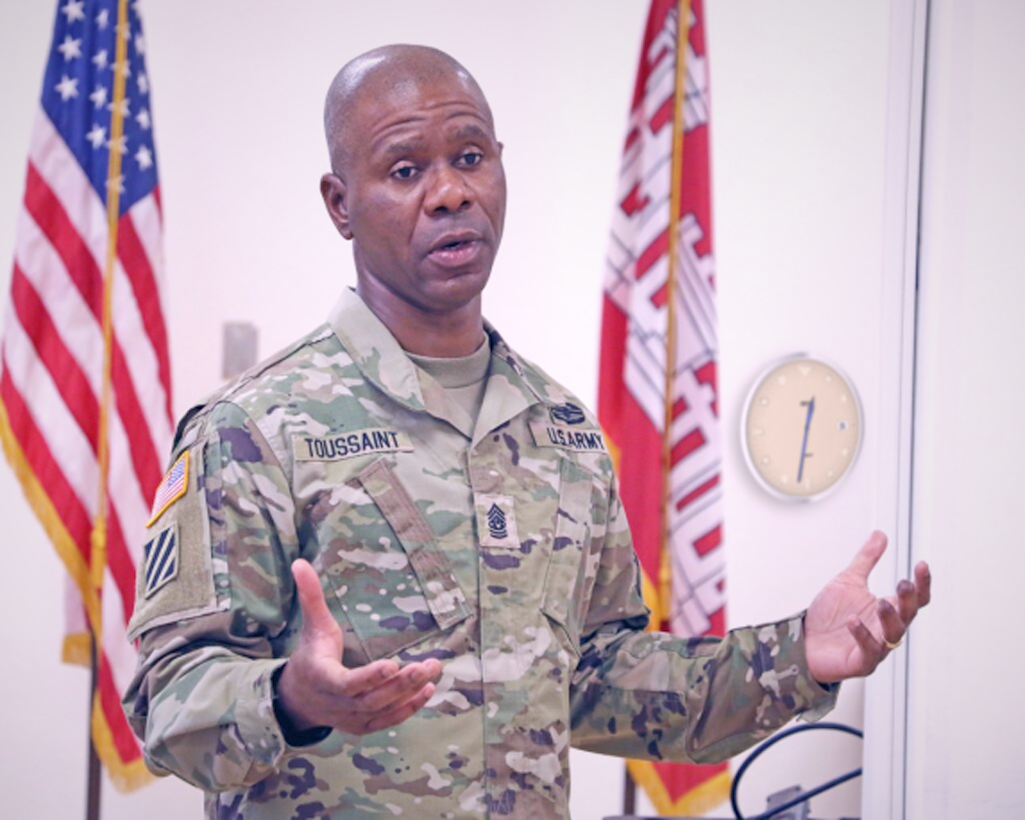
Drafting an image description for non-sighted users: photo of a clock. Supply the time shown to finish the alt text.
12:32
